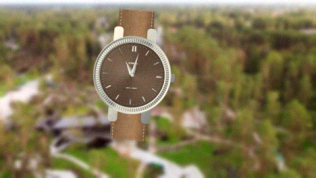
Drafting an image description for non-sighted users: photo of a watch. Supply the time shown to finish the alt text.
11:02
